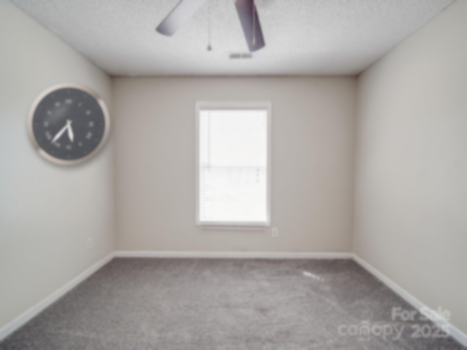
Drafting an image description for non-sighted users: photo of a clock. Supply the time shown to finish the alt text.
5:37
